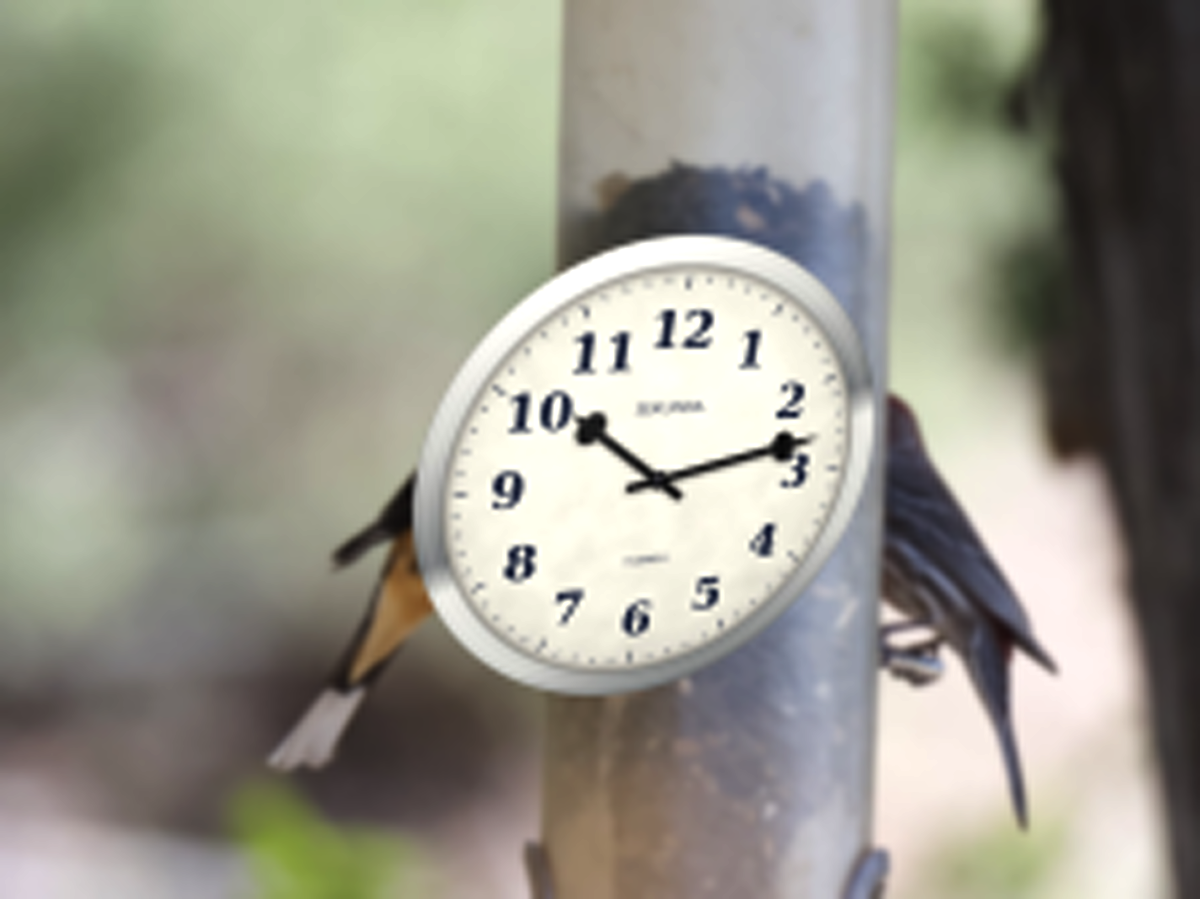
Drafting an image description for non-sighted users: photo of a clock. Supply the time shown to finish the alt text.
10:13
